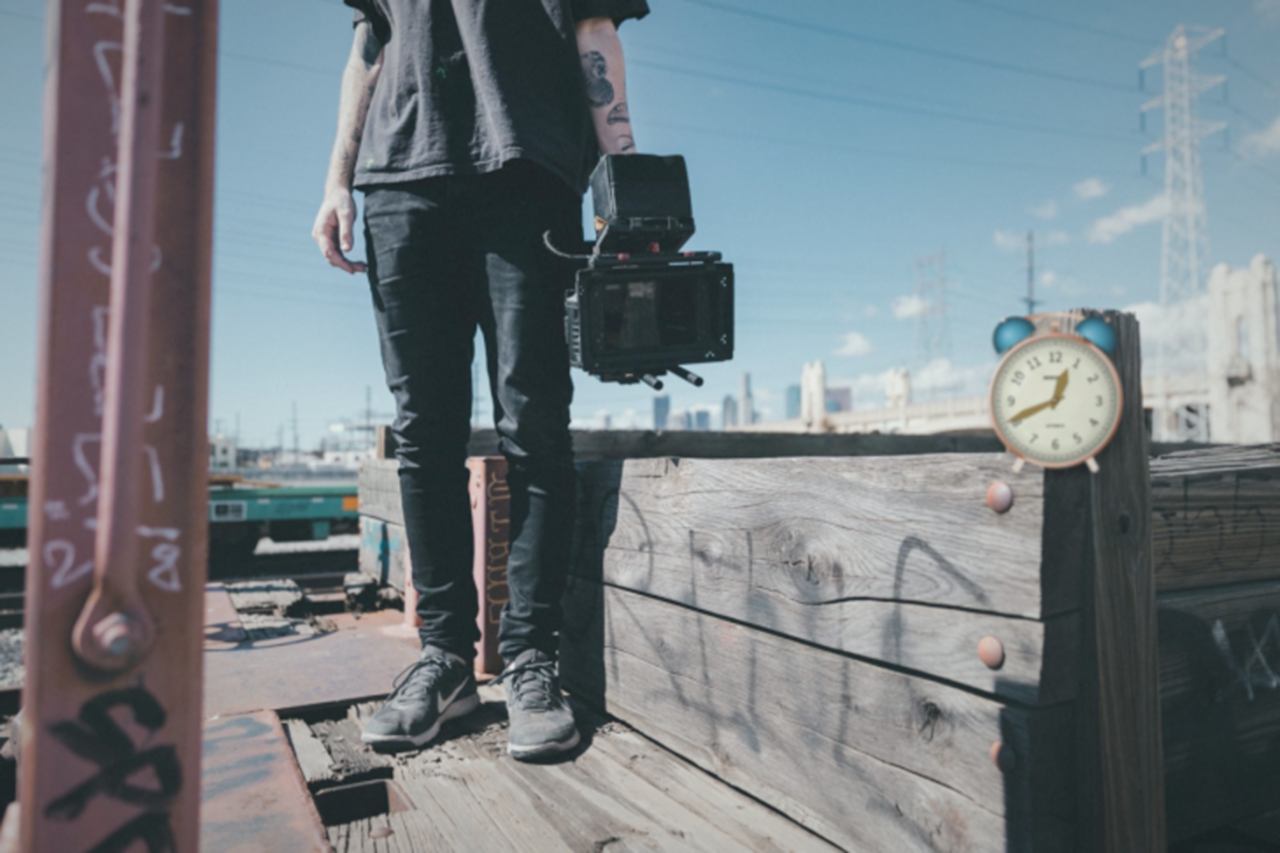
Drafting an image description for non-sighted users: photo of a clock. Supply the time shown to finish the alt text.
12:41
